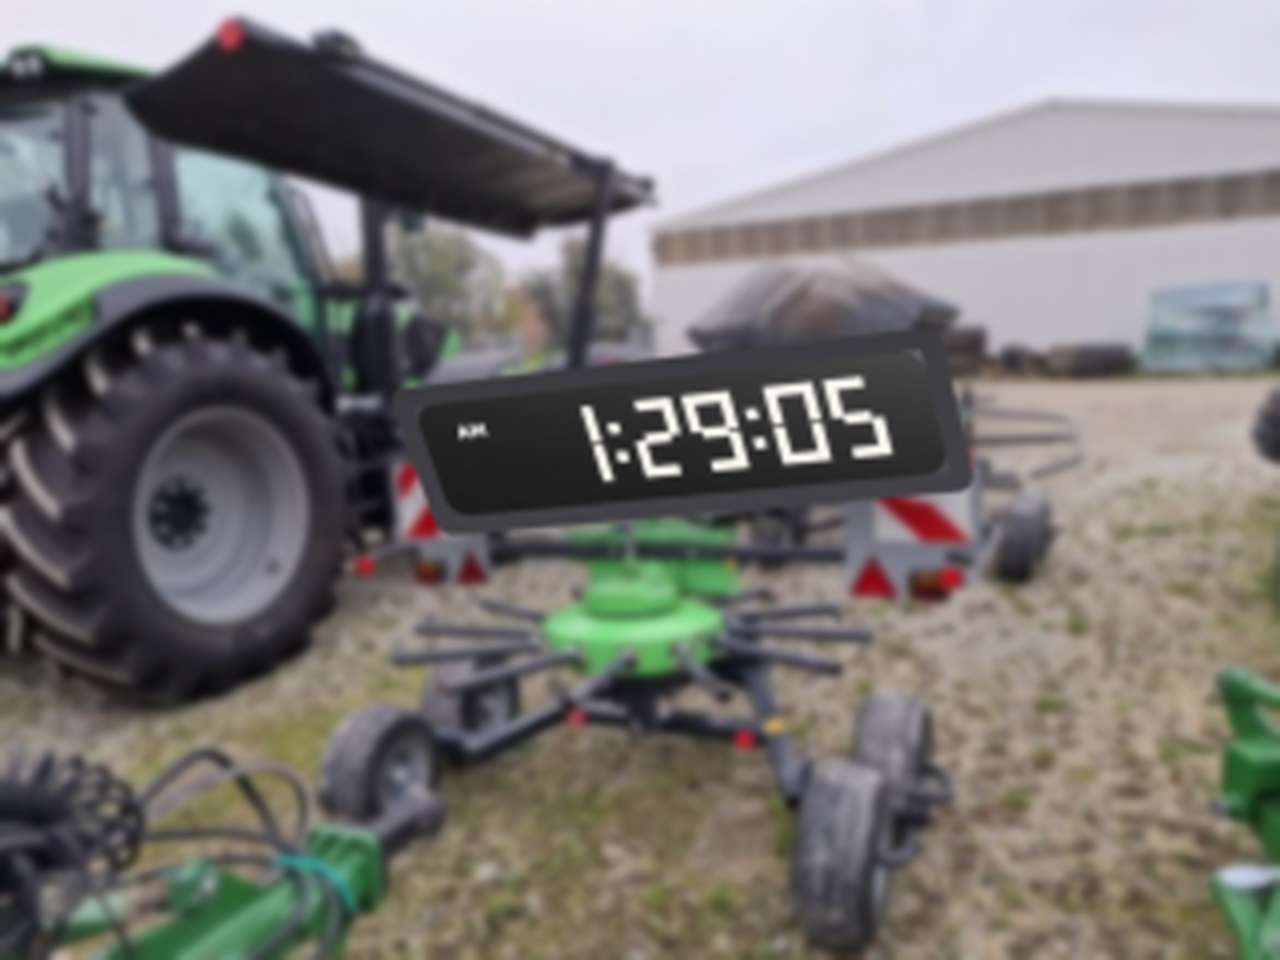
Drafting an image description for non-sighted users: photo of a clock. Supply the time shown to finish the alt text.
1:29:05
